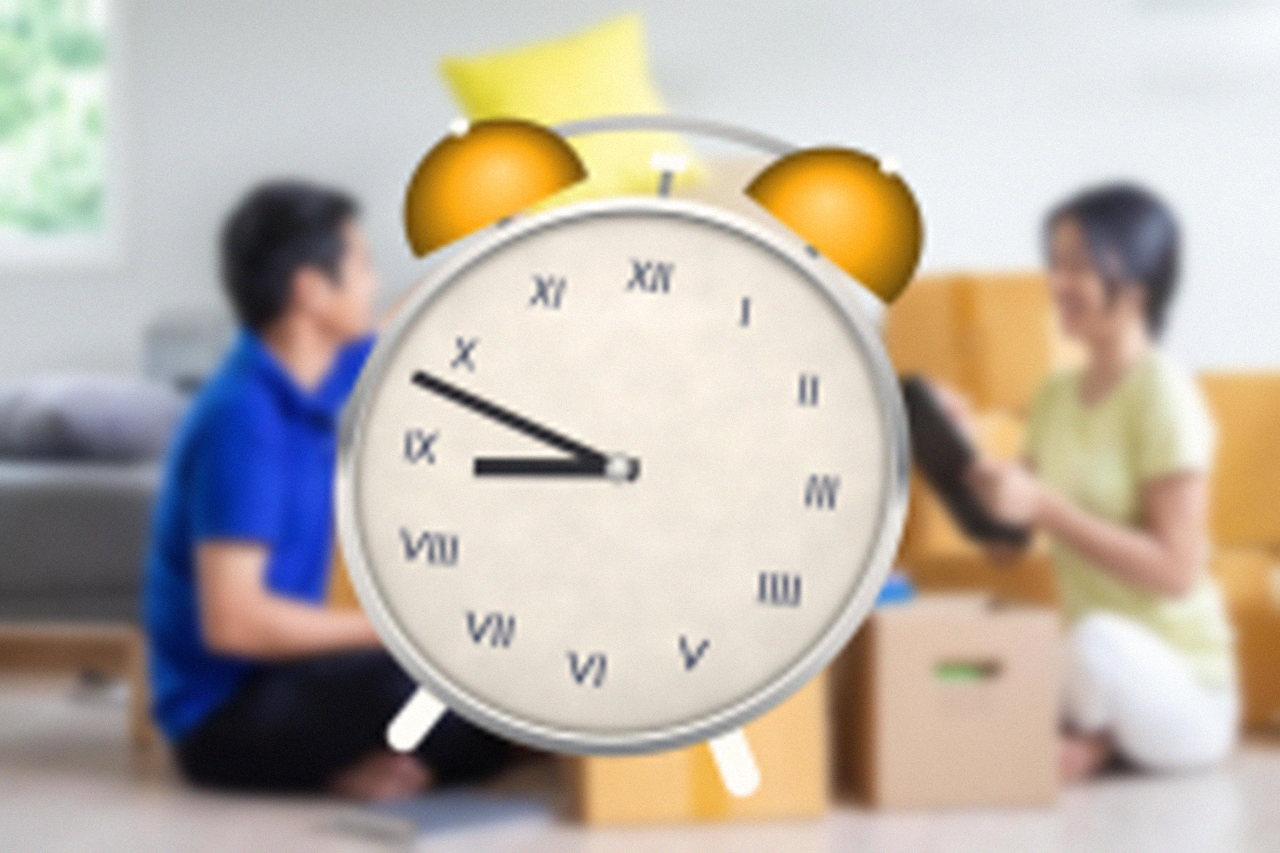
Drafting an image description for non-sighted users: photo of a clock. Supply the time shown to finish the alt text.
8:48
